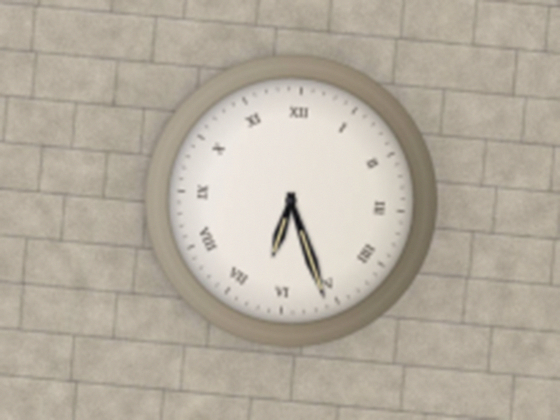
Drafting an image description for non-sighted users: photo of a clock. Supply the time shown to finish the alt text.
6:26
